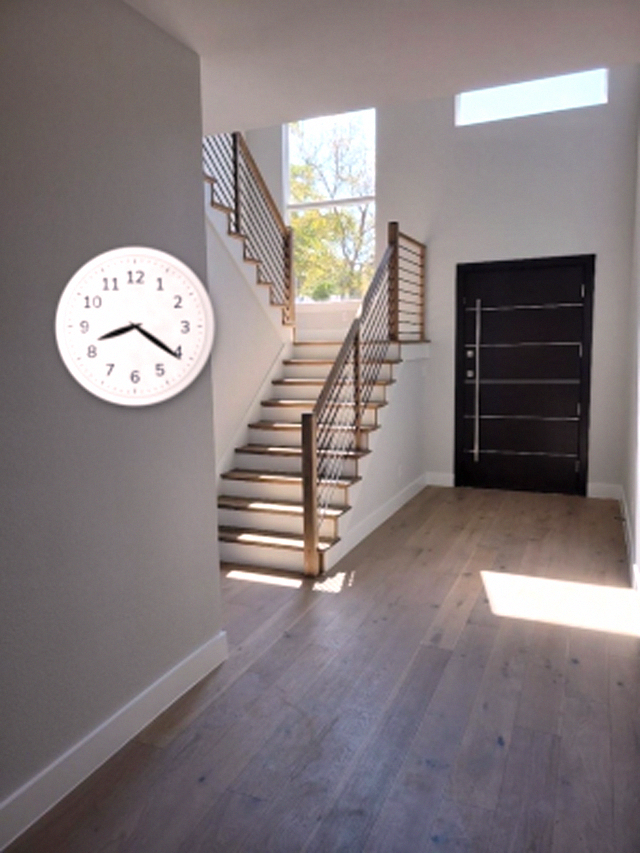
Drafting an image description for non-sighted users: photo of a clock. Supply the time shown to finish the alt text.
8:21
